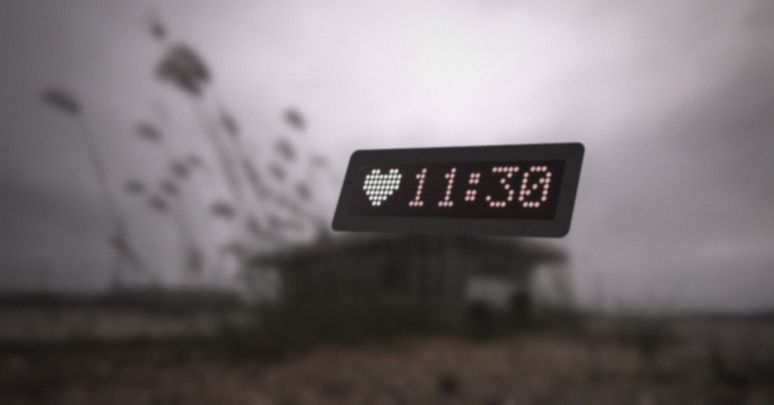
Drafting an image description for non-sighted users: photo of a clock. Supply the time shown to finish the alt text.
11:30
